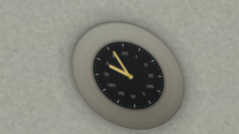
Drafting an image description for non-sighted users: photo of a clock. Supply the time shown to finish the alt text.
9:56
